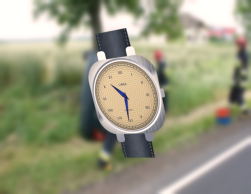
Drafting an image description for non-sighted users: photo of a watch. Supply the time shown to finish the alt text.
10:31
